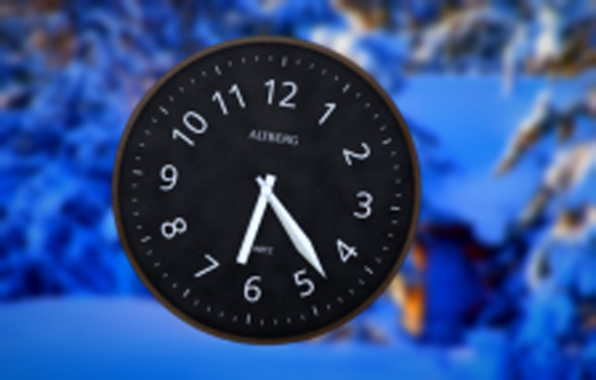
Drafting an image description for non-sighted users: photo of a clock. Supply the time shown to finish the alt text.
6:23
